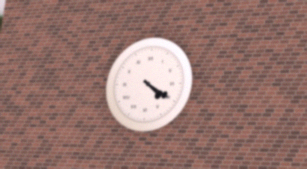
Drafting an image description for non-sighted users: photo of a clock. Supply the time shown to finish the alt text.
4:20
